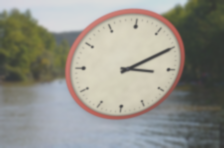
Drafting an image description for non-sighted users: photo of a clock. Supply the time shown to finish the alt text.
3:10
